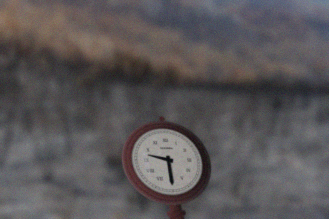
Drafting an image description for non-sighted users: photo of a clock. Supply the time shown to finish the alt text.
9:30
